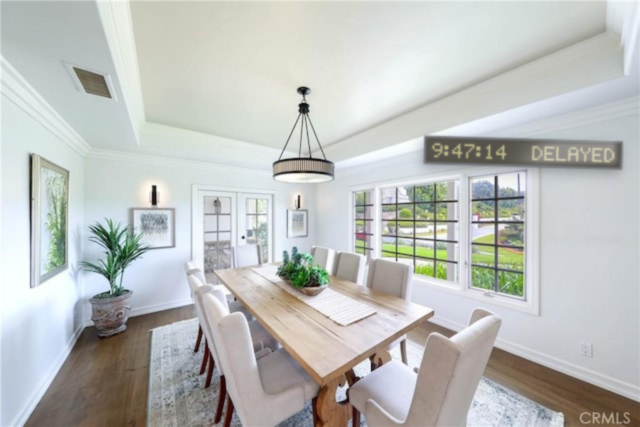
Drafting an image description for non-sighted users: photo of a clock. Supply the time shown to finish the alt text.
9:47:14
